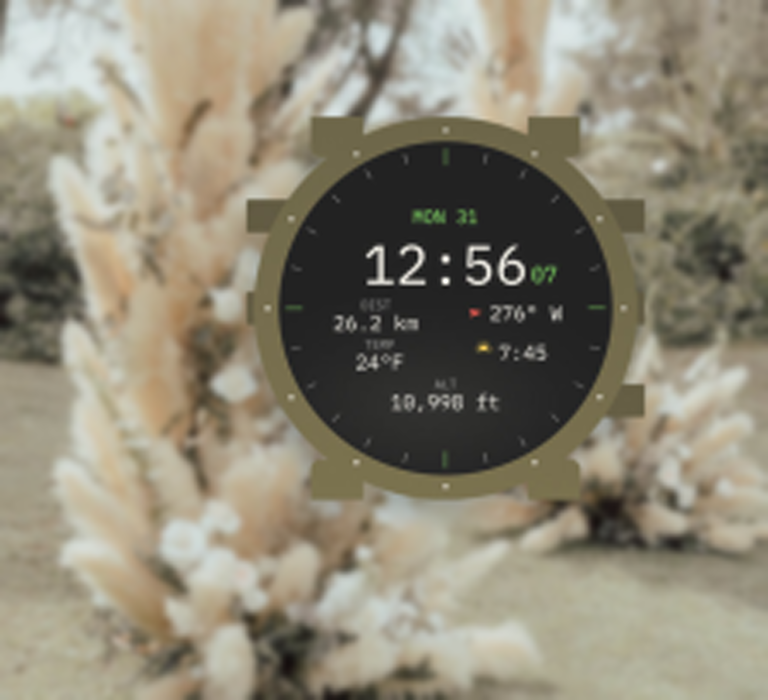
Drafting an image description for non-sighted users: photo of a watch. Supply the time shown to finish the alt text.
12:56
